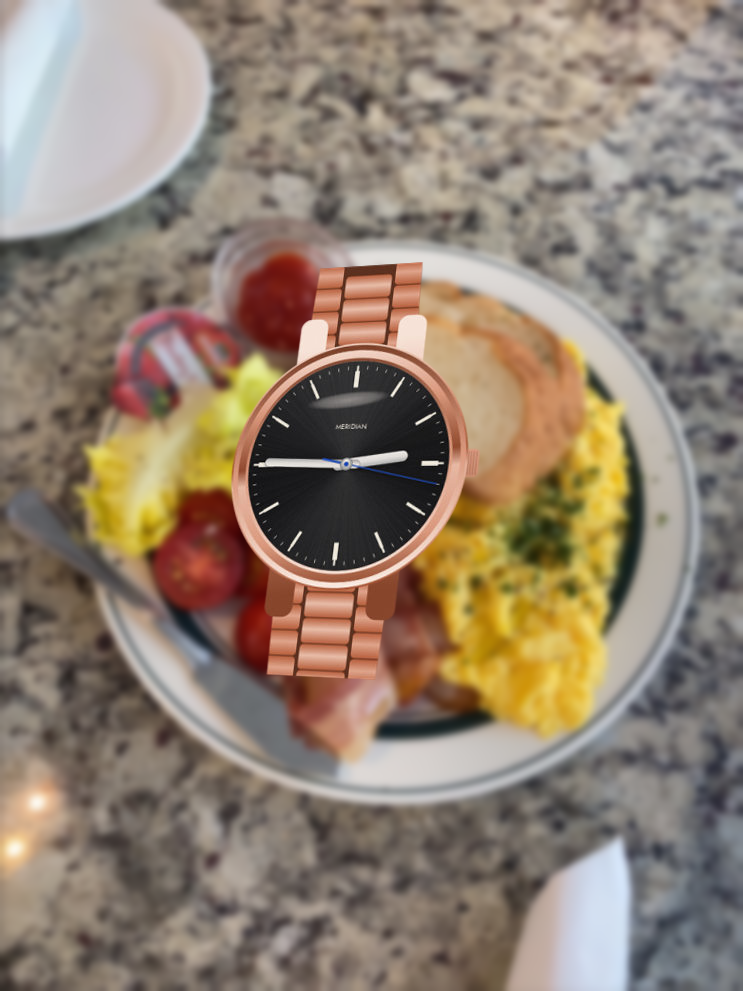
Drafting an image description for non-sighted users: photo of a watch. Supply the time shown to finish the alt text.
2:45:17
